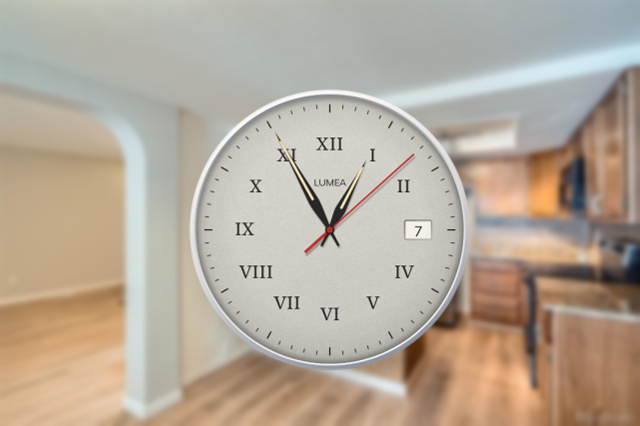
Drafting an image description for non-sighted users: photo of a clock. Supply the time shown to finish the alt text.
12:55:08
